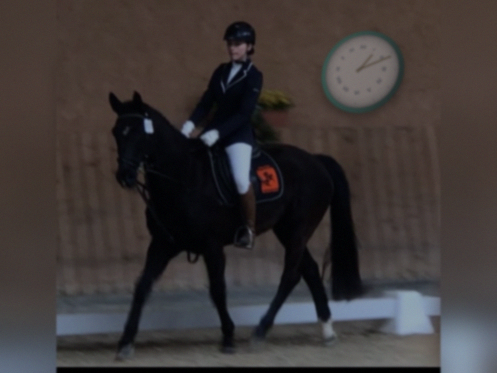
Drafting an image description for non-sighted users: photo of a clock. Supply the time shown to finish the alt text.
1:11
